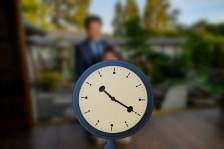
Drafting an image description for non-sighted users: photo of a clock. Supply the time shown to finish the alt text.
10:20
